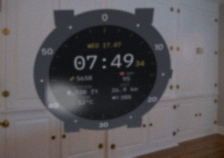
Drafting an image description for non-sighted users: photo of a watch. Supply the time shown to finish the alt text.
7:49
